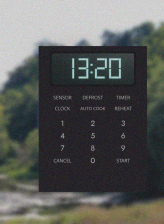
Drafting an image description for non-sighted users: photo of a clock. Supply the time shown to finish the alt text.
13:20
